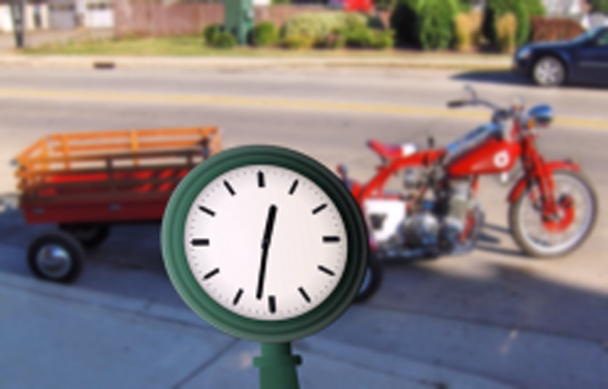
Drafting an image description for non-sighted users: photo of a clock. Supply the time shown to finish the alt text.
12:32
